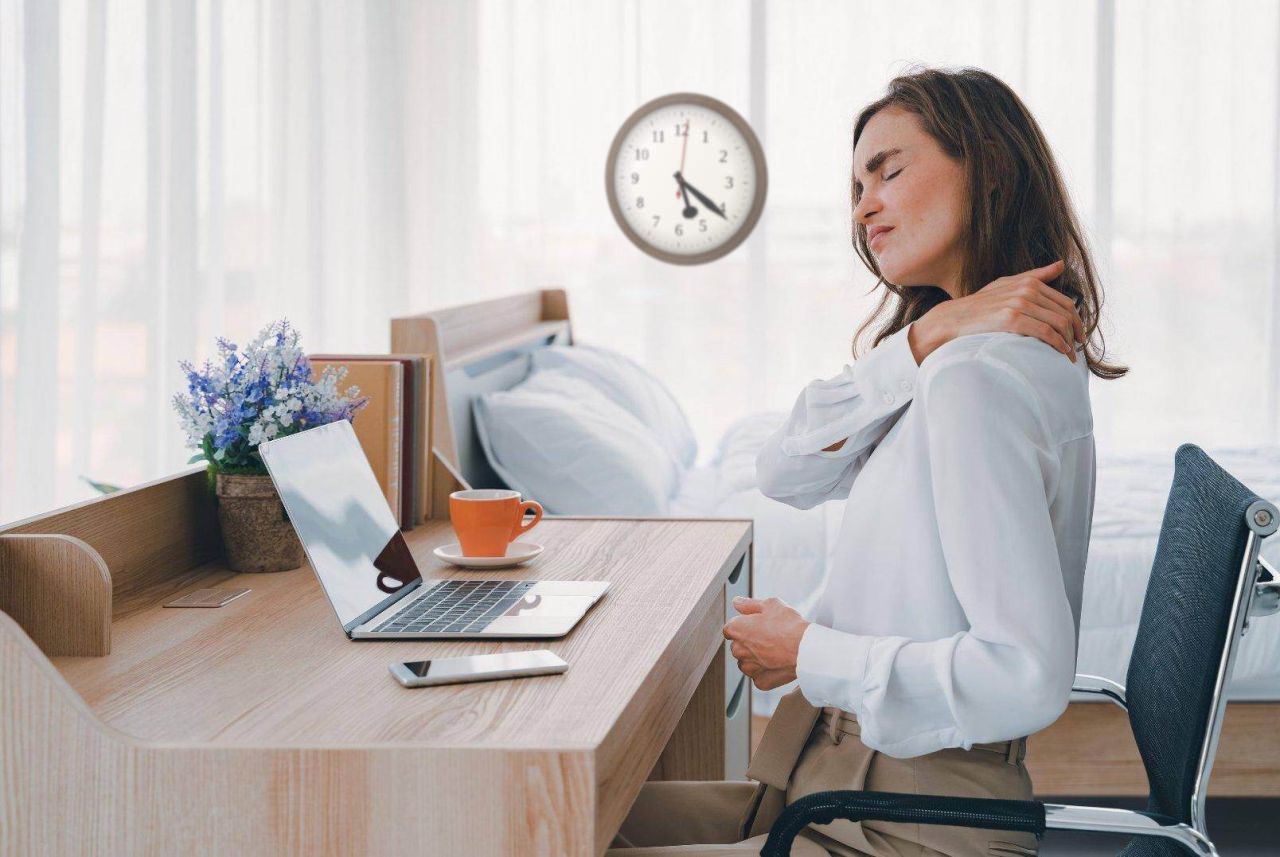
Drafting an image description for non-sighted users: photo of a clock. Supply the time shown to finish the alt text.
5:21:01
